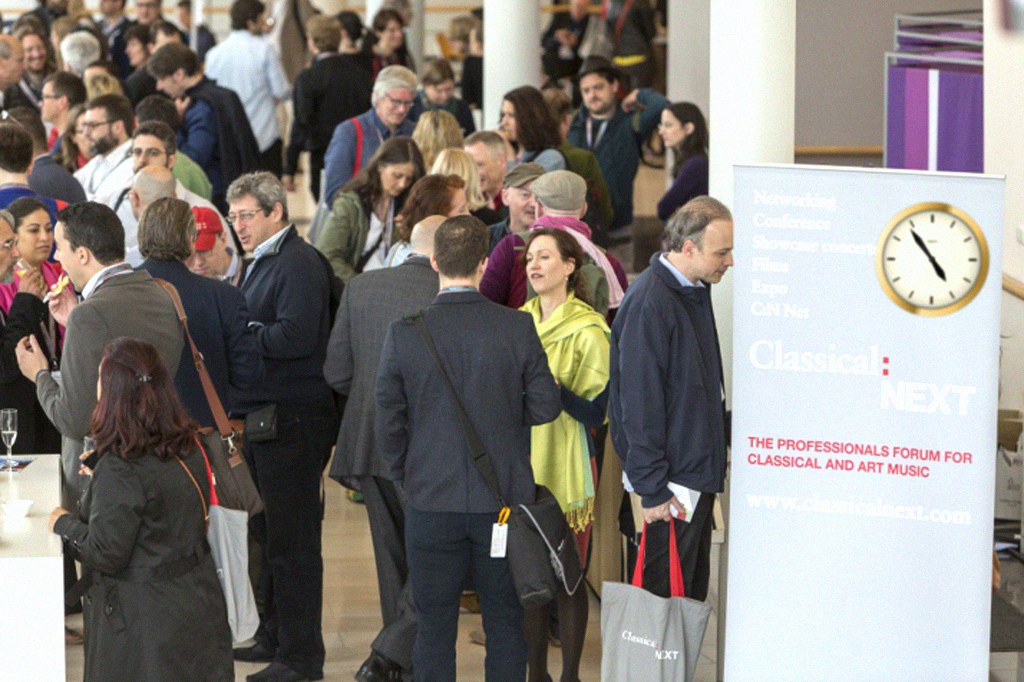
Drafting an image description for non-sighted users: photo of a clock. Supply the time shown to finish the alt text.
4:54
